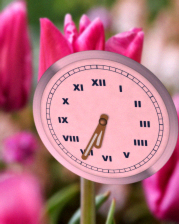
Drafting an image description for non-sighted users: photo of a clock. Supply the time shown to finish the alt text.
6:35
